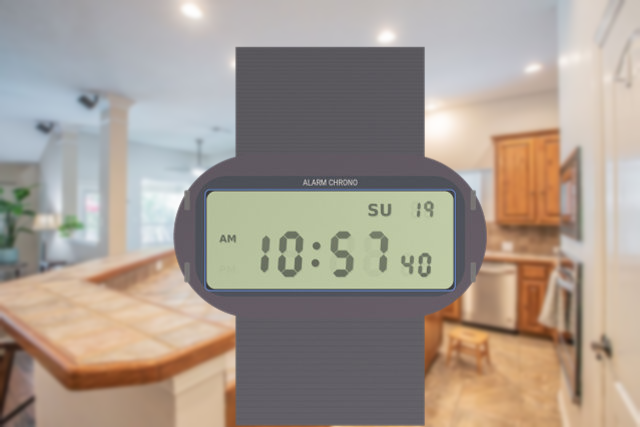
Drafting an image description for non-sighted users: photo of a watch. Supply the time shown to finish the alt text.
10:57:40
